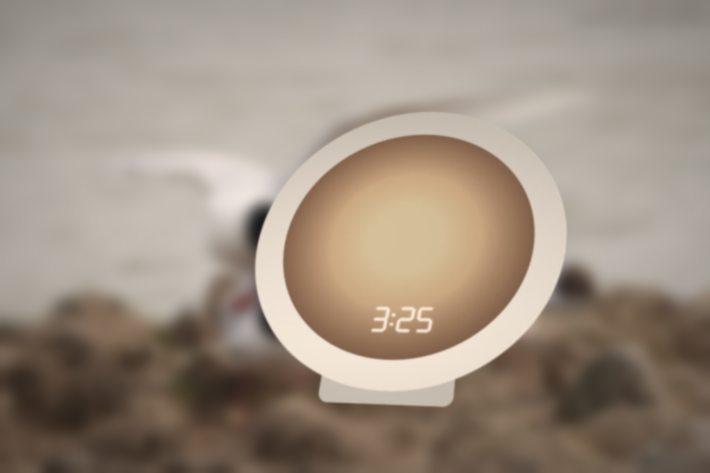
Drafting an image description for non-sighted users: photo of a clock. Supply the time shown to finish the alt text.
3:25
